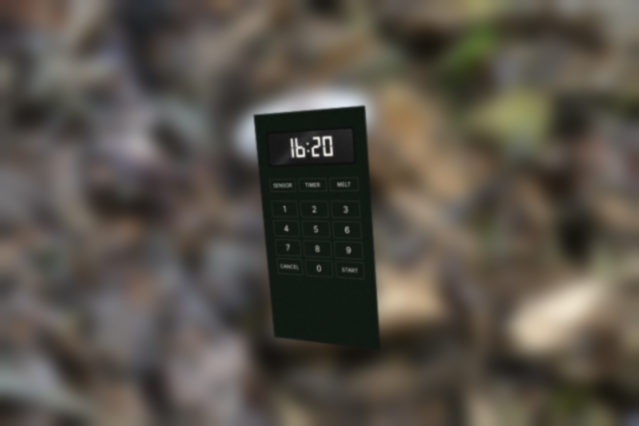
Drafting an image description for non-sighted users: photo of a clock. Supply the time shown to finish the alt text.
16:20
